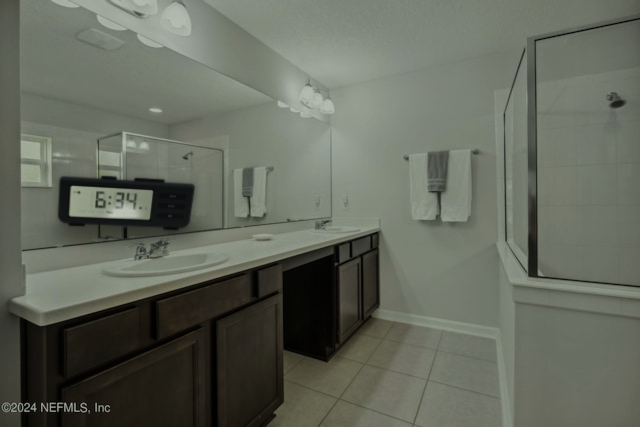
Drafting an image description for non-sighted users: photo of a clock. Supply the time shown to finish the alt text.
6:34
